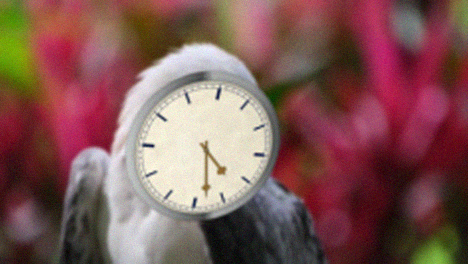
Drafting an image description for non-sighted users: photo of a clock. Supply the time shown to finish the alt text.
4:28
